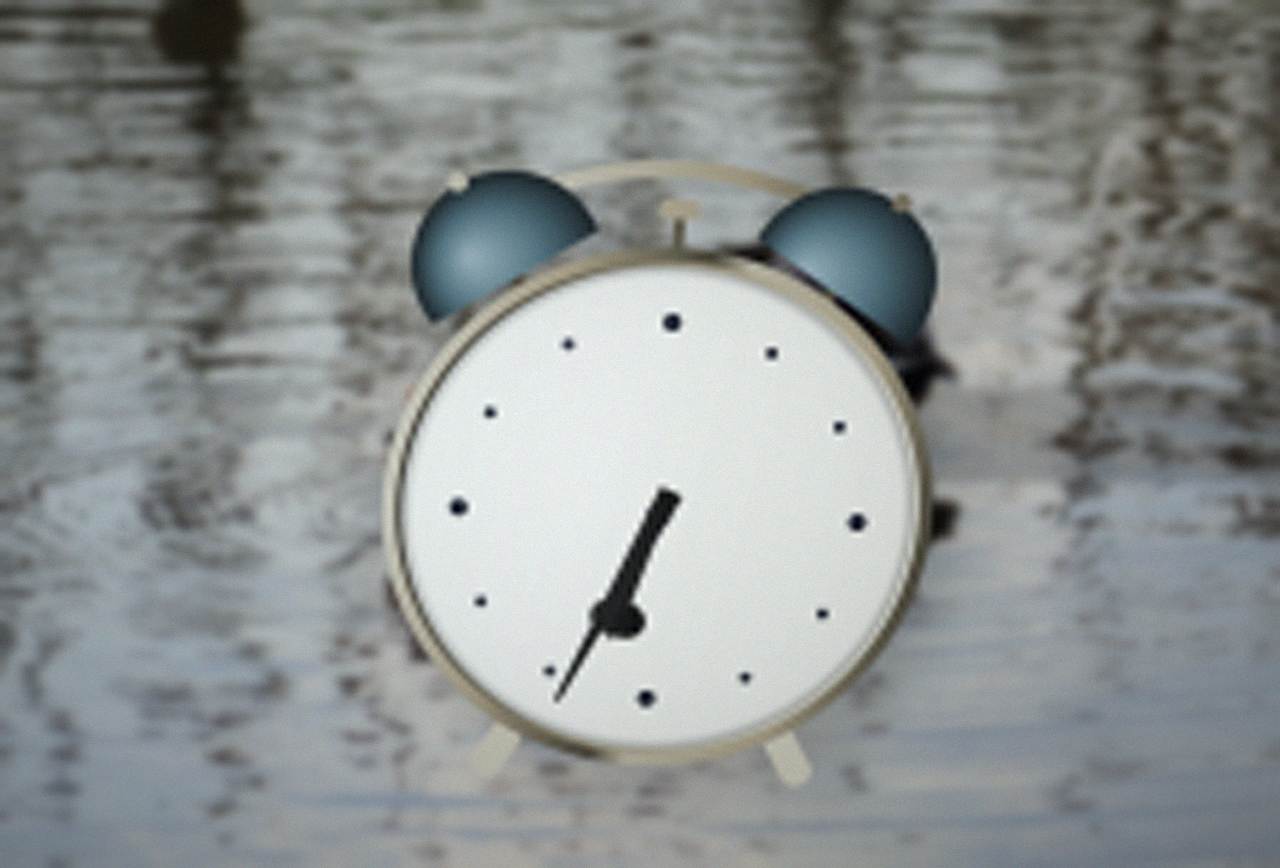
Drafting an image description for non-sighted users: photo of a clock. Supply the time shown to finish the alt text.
6:34
